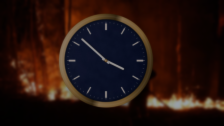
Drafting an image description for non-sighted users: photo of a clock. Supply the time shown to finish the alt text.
3:52
